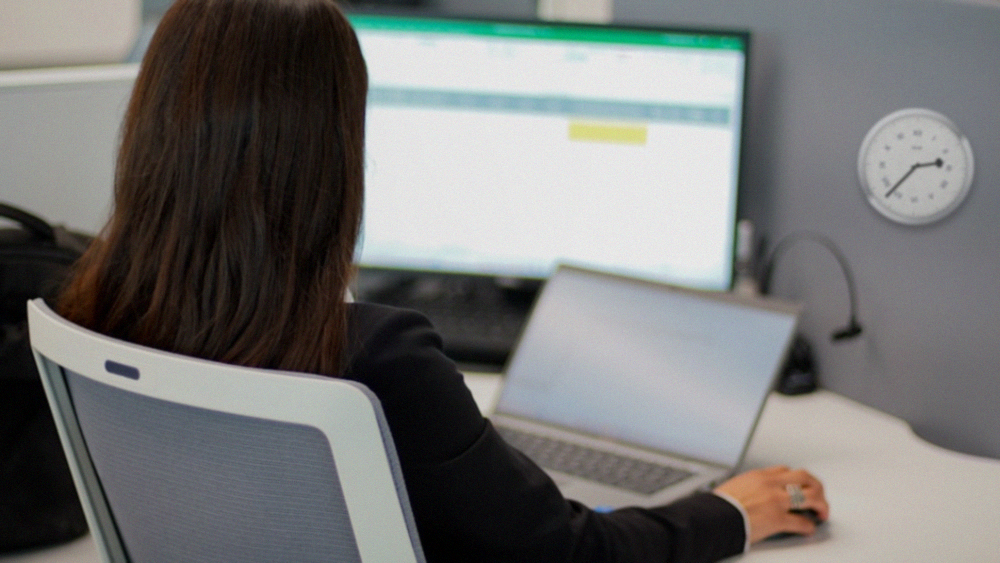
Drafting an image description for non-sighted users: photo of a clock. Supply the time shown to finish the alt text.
2:37
